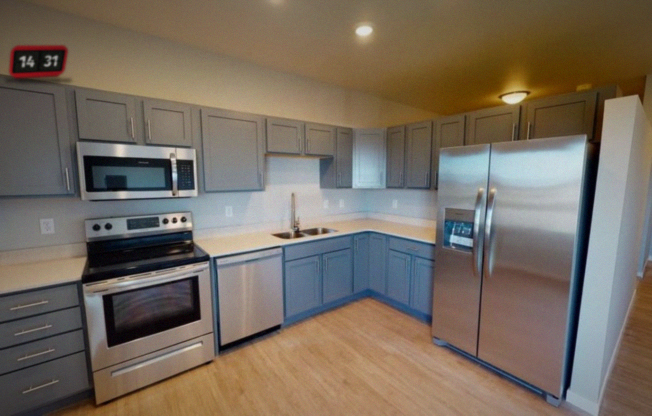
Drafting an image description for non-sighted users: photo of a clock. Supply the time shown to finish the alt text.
14:31
